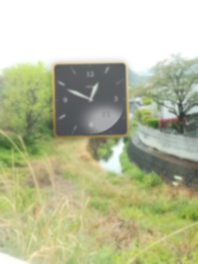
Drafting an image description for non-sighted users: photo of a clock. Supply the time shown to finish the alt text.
12:49
